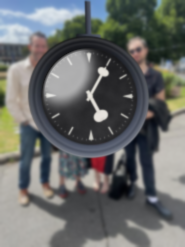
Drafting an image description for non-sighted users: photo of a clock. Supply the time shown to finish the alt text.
5:05
